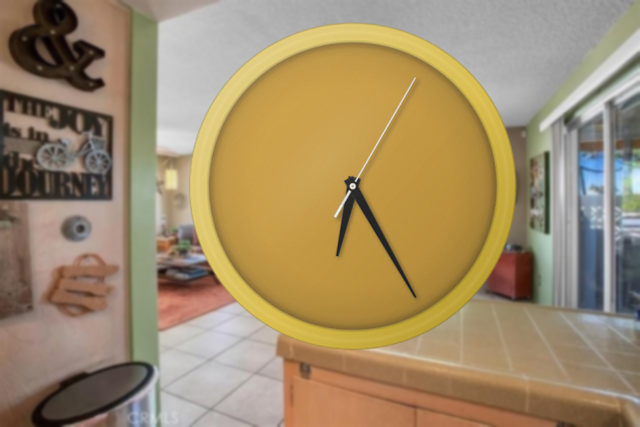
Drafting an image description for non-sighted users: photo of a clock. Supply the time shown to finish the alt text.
6:25:05
